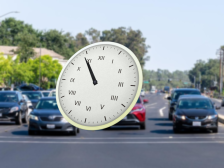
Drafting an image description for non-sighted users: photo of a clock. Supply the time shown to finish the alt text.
10:54
